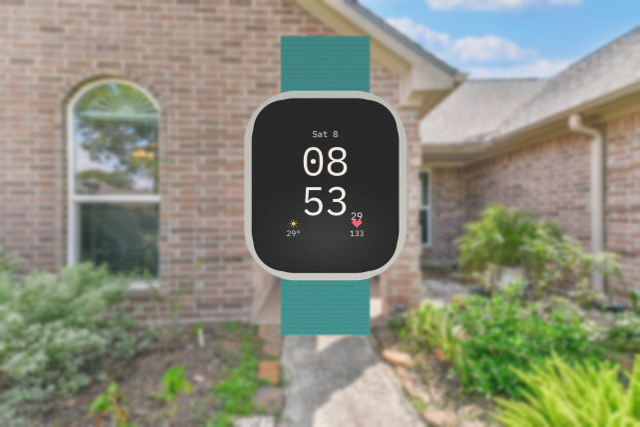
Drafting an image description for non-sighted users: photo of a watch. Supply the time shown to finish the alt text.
8:53:29
